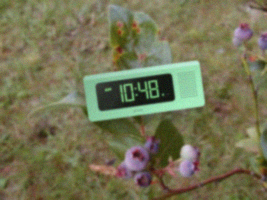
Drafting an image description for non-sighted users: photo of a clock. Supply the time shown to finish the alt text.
10:48
